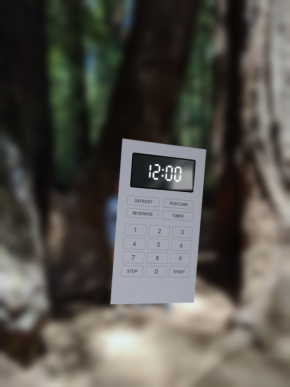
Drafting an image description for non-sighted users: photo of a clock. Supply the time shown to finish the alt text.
12:00
